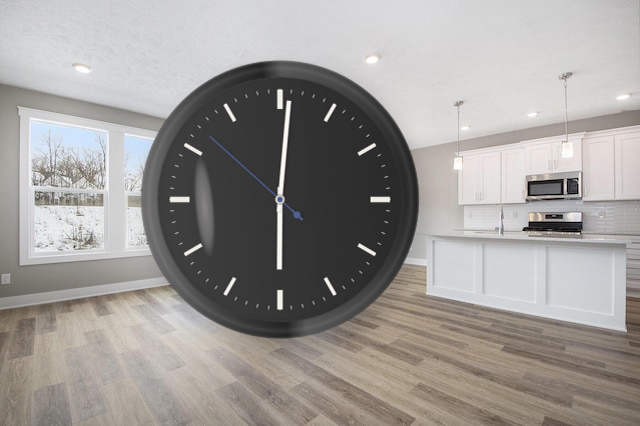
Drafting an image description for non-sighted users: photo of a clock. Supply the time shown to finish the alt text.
6:00:52
